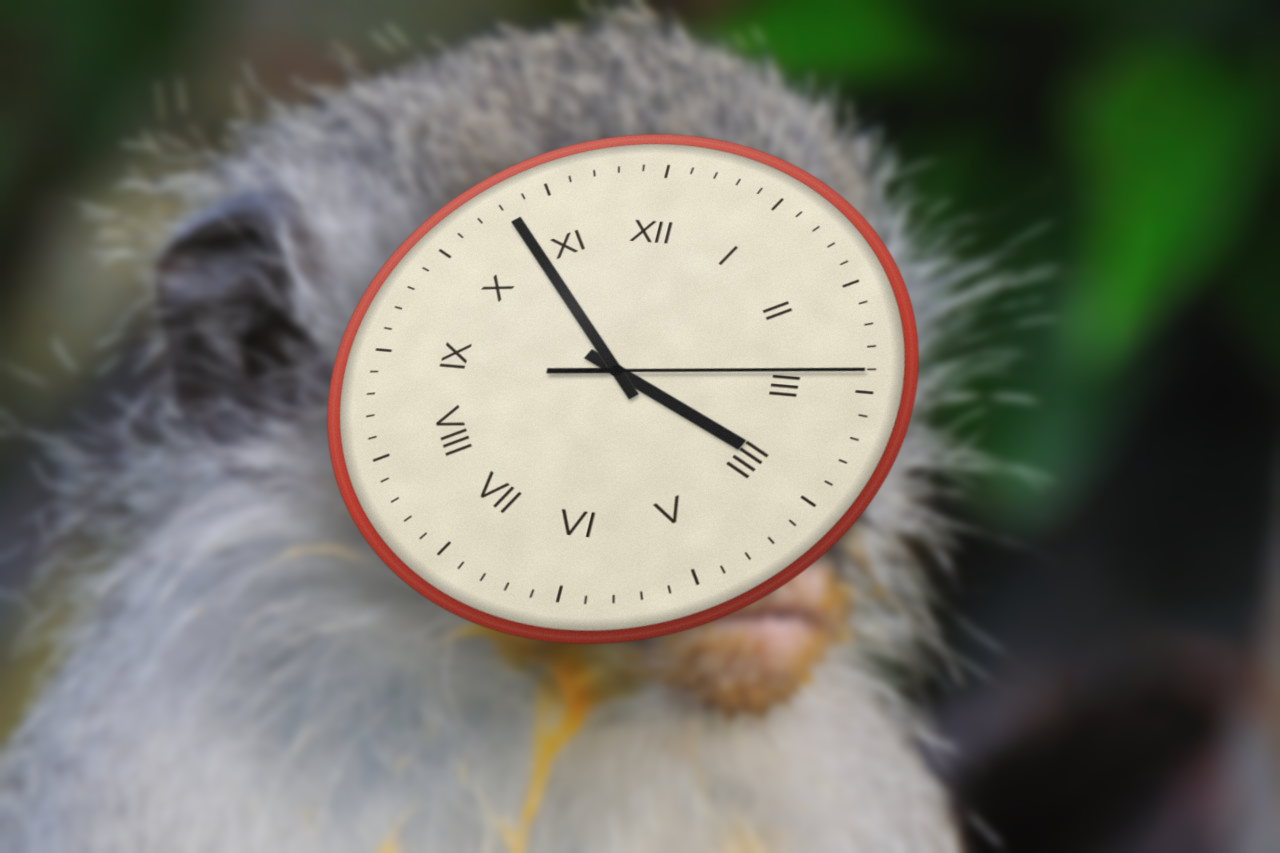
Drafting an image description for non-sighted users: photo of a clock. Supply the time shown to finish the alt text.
3:53:14
